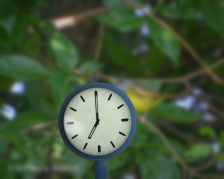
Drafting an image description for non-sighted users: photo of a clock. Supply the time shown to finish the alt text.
7:00
